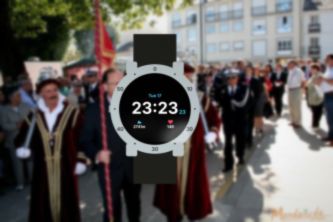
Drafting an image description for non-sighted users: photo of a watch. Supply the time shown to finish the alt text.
23:23
